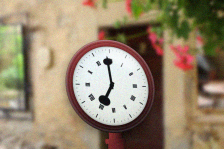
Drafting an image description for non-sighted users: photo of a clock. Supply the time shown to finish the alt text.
6:59
